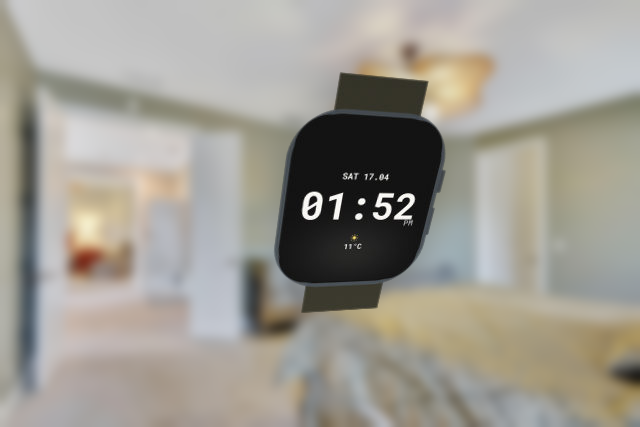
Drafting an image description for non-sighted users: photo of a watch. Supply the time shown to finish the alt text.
1:52
